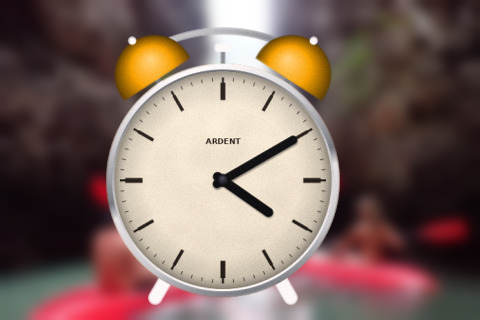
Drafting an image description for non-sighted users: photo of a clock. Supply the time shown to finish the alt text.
4:10
